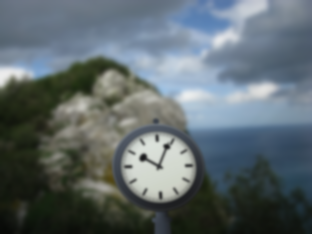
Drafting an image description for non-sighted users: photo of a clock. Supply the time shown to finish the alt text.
10:04
